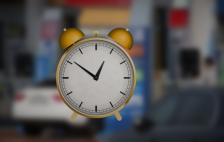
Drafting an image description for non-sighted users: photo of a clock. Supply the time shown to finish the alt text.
12:51
